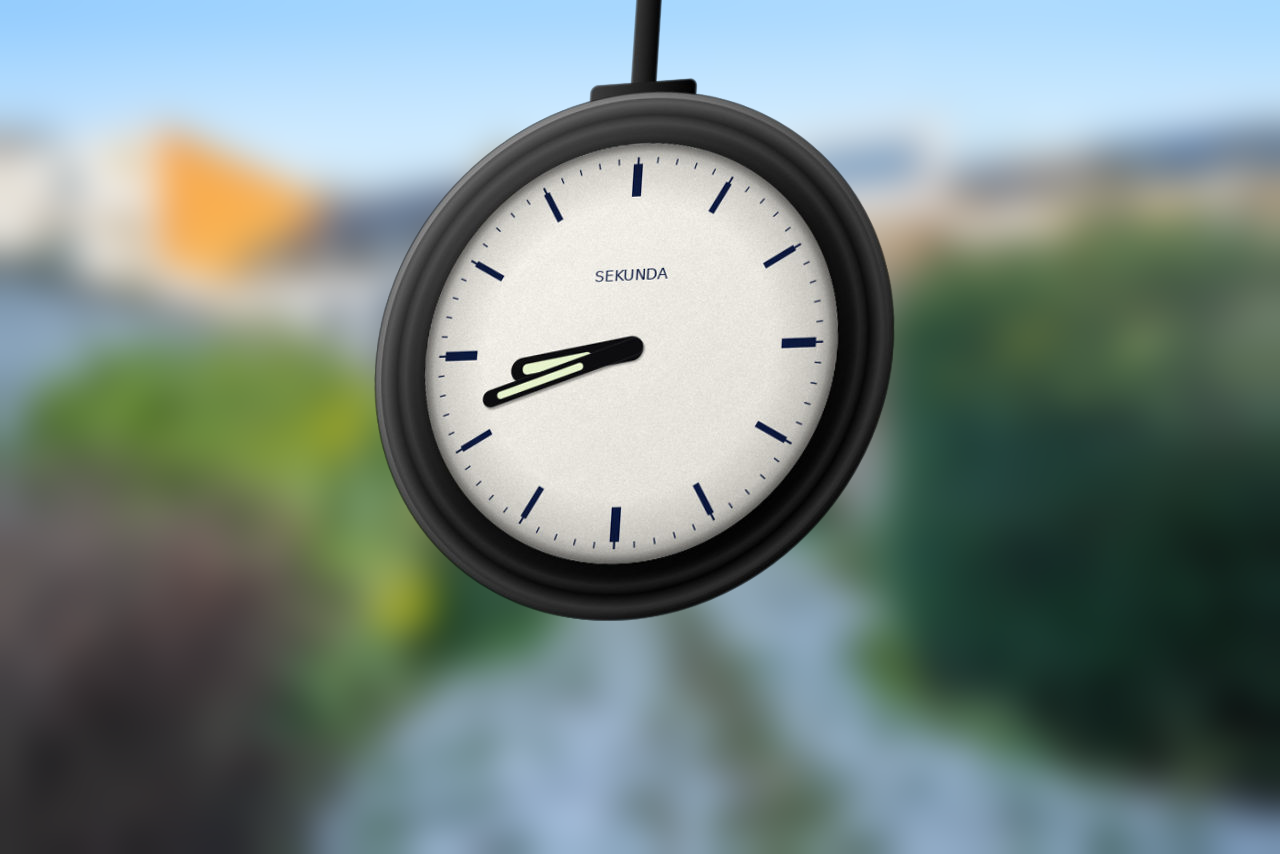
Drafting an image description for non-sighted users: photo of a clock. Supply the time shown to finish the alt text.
8:42
